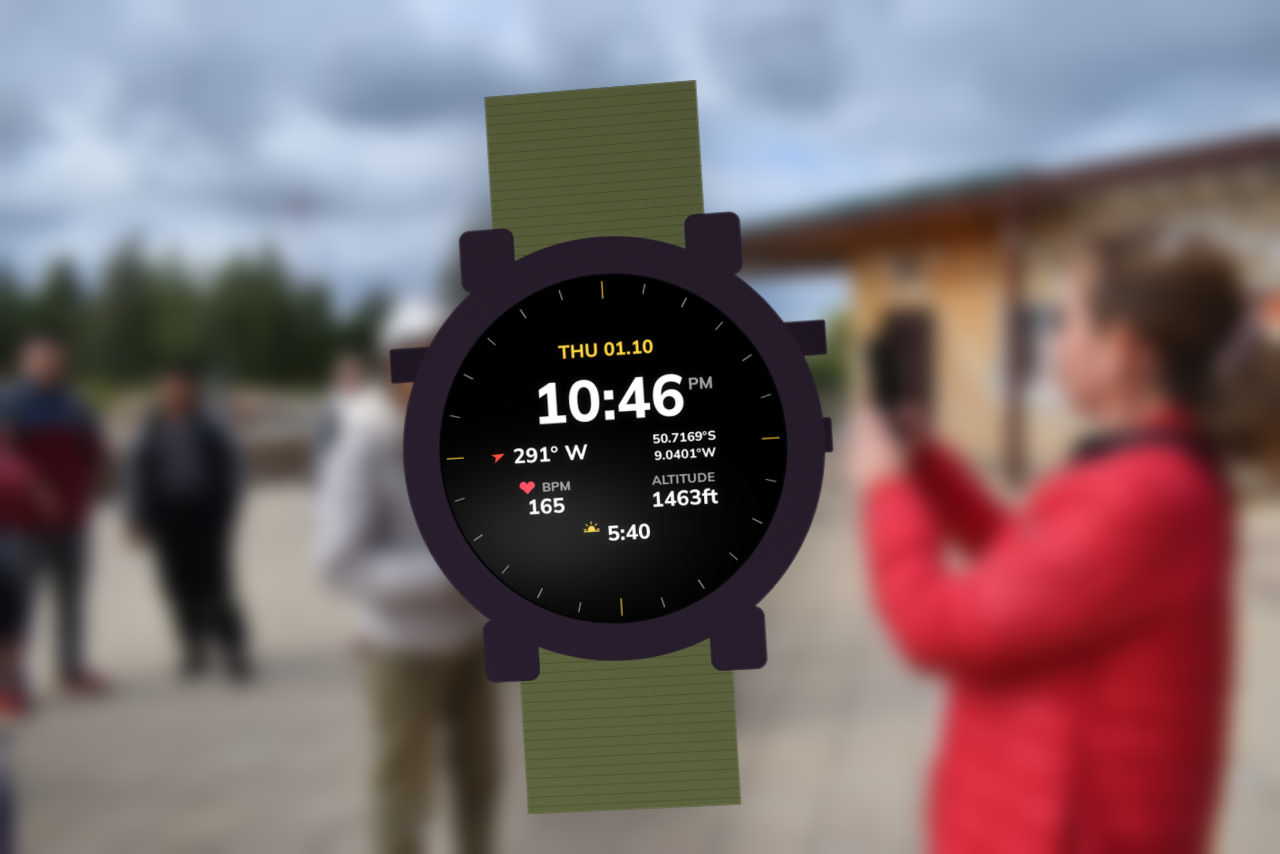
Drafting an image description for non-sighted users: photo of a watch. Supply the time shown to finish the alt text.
10:46
